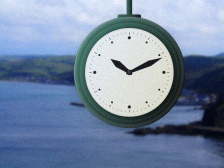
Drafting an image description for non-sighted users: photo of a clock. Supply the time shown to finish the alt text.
10:11
